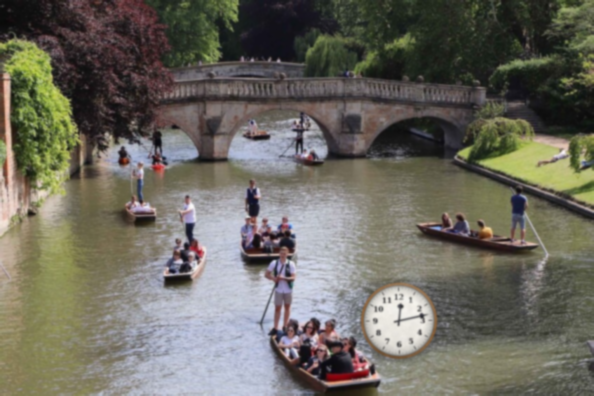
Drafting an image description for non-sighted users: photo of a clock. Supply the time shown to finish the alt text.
12:13
